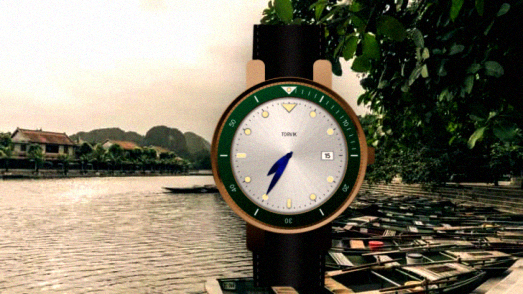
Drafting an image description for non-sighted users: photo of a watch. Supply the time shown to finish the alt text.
7:35
